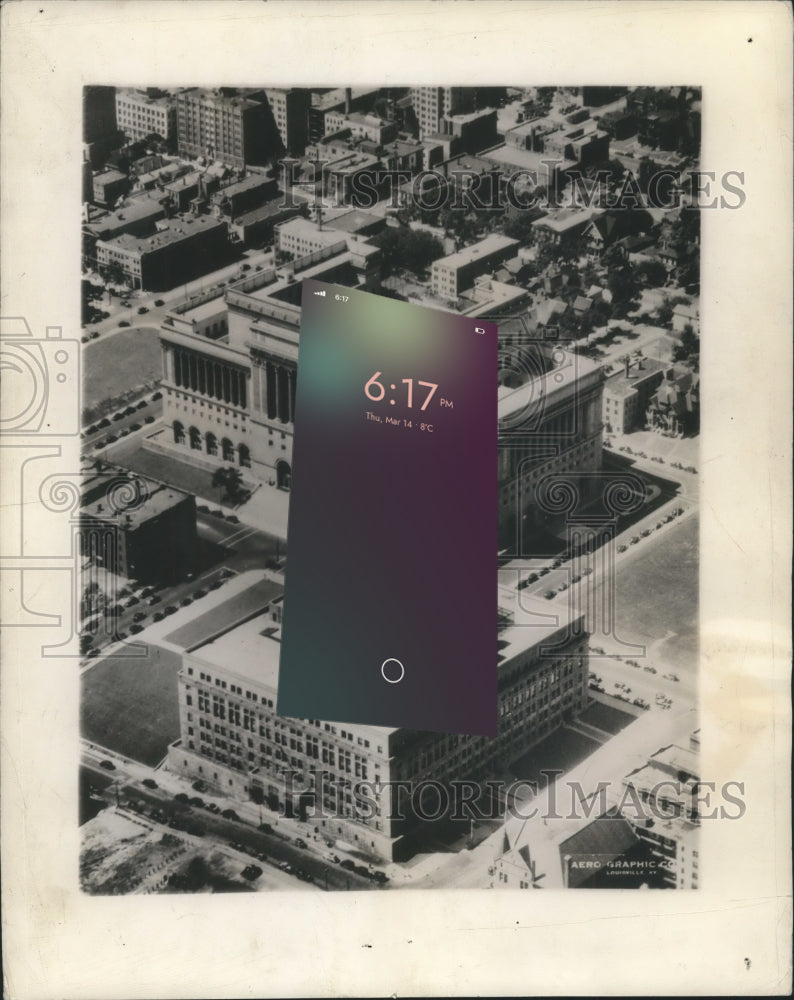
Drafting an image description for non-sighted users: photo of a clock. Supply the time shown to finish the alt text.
6:17
